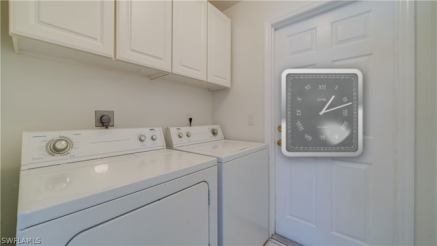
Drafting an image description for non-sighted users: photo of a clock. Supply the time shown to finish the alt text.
1:12
